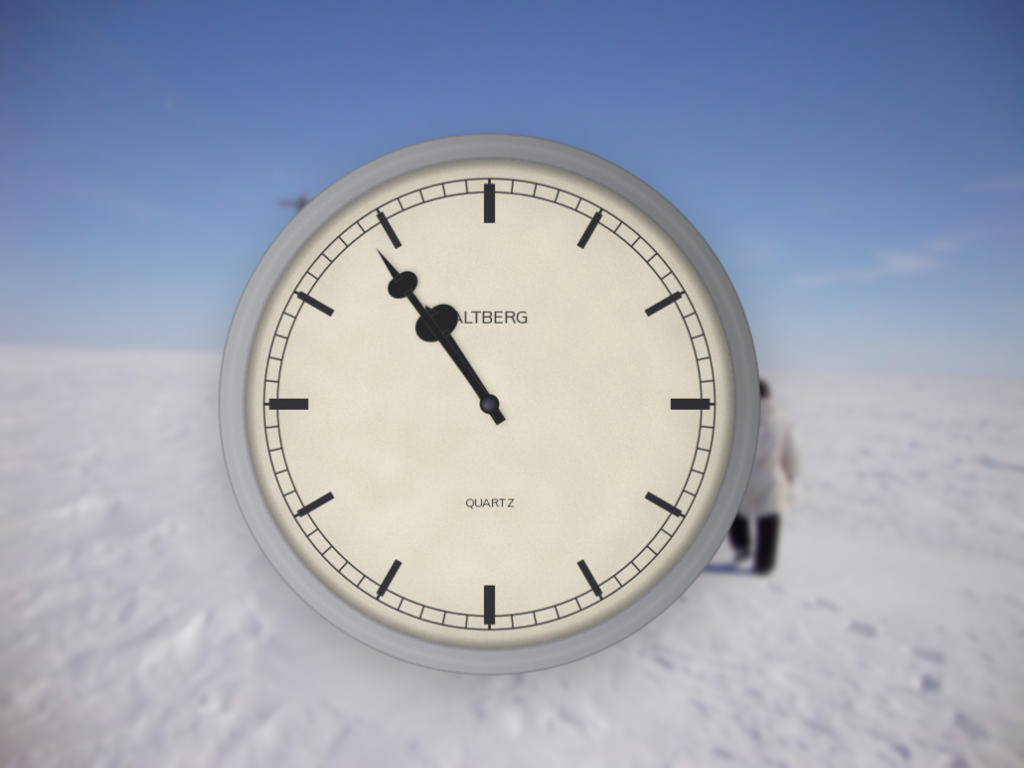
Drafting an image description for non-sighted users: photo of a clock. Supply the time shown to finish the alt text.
10:54
